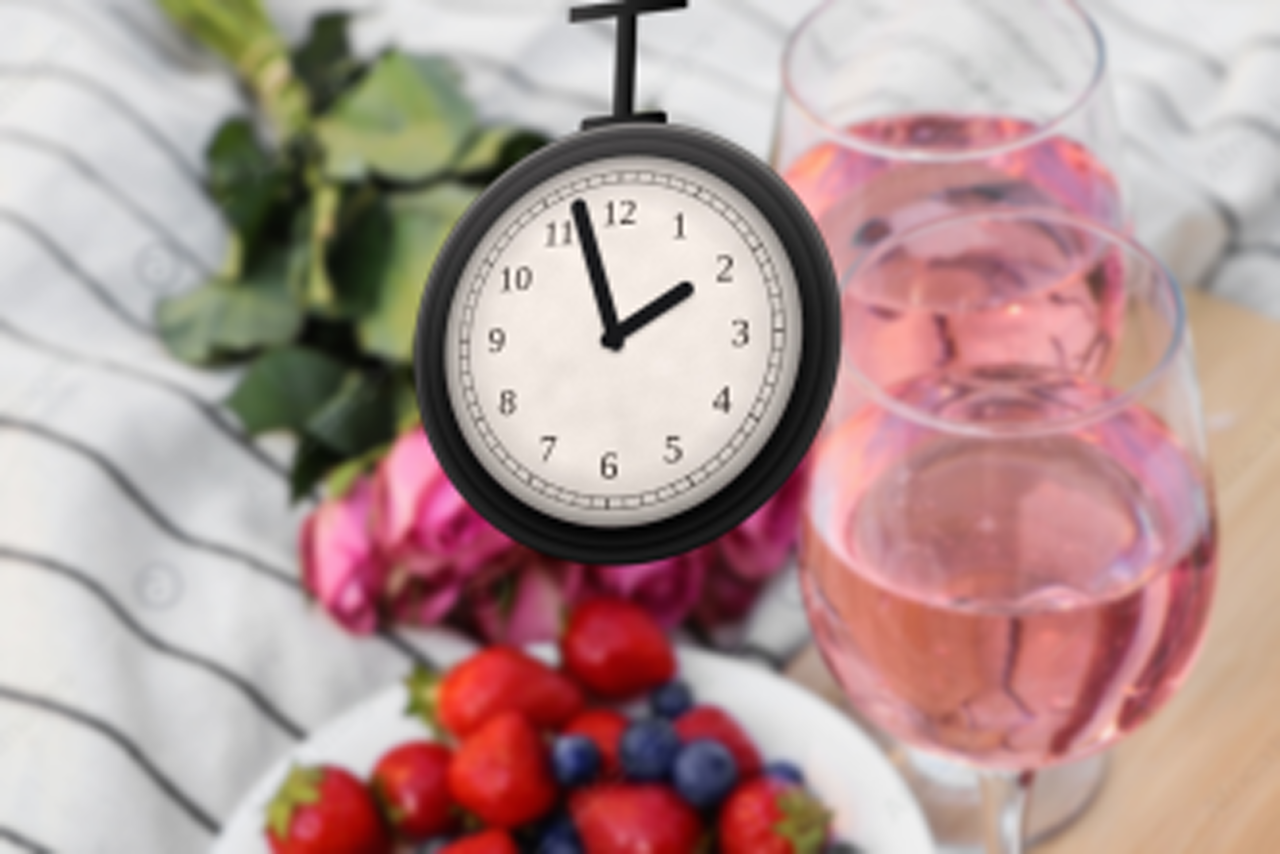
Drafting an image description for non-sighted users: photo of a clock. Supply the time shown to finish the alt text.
1:57
